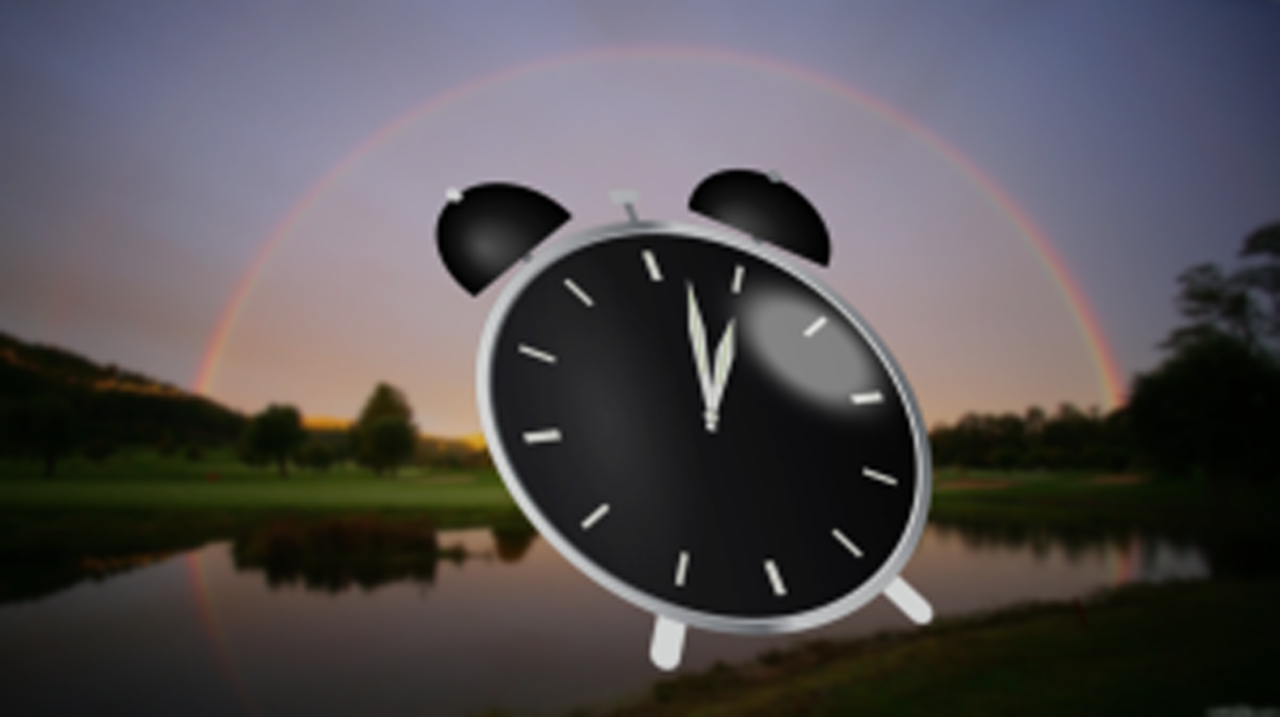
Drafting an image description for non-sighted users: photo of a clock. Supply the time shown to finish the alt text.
1:02
